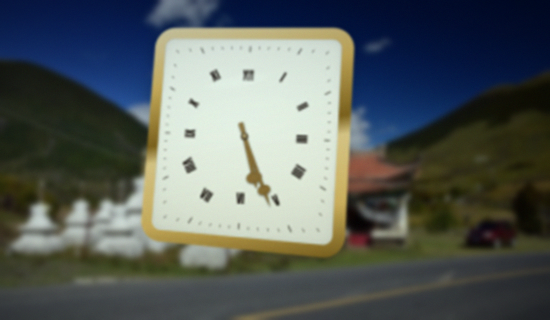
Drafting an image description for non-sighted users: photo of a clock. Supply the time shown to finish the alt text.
5:26
